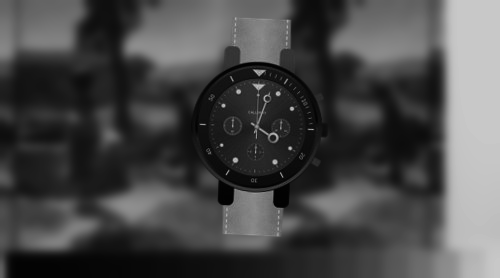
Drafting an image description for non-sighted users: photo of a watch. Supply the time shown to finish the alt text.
4:03
